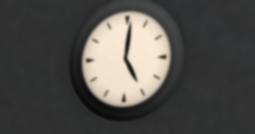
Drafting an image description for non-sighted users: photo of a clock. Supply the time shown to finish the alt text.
5:01
